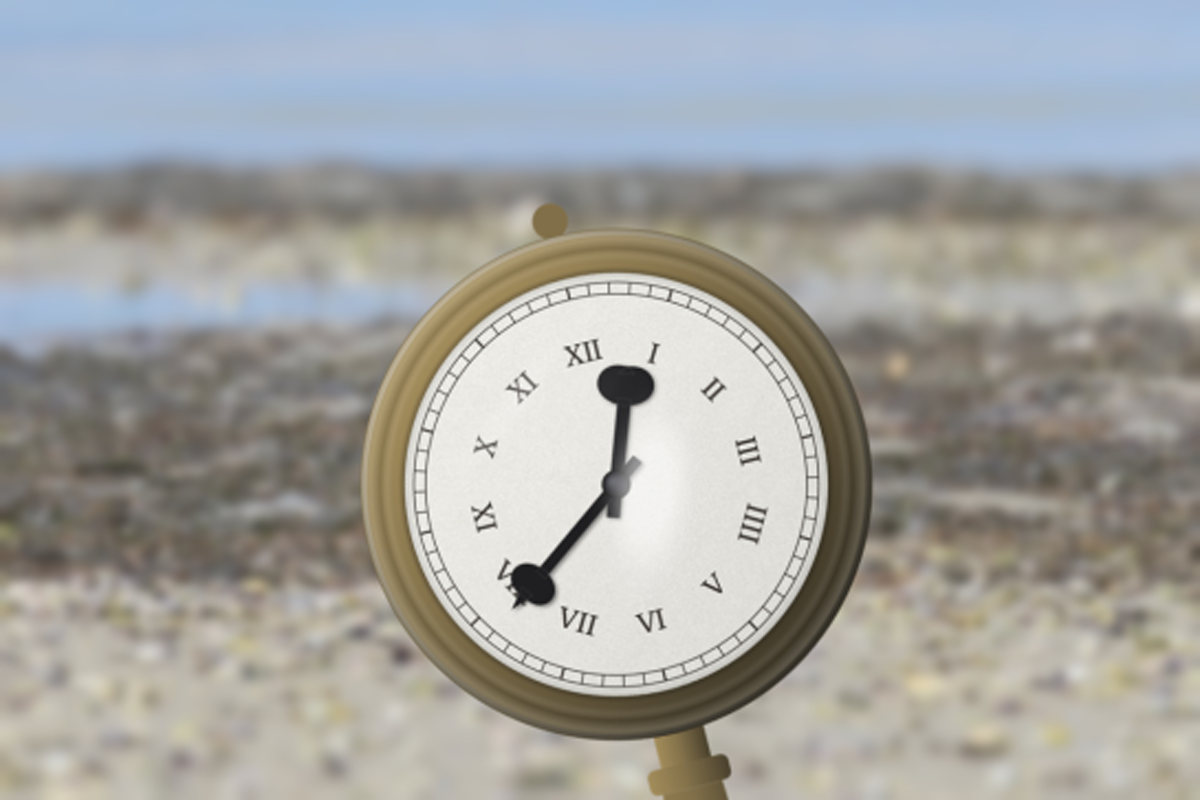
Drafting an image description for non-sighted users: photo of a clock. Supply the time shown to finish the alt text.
12:39
